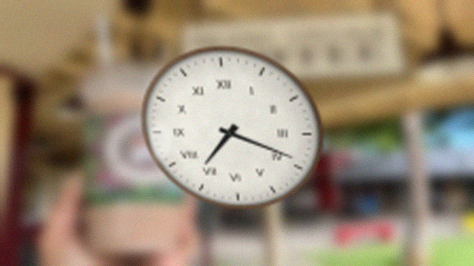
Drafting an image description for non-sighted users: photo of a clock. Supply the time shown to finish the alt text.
7:19
